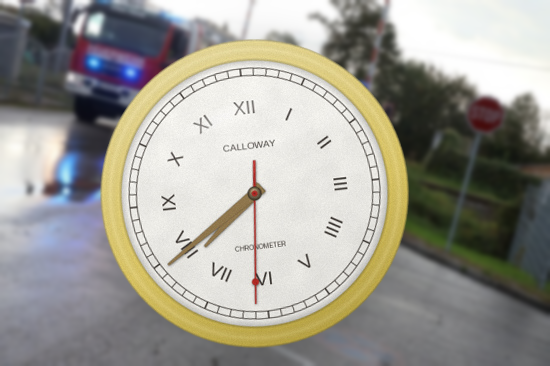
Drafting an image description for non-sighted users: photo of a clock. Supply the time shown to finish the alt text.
7:39:31
